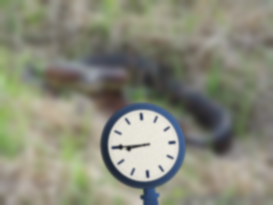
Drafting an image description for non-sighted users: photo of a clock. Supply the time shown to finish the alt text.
8:45
